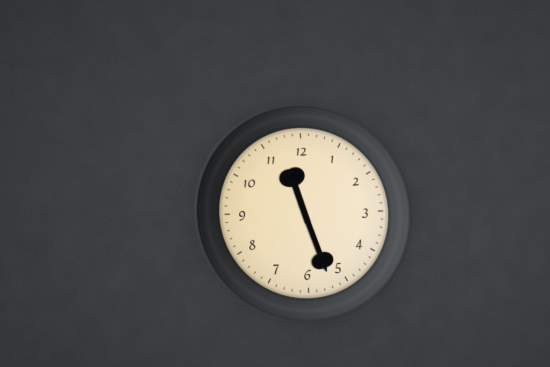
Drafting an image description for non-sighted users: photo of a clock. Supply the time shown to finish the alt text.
11:27
